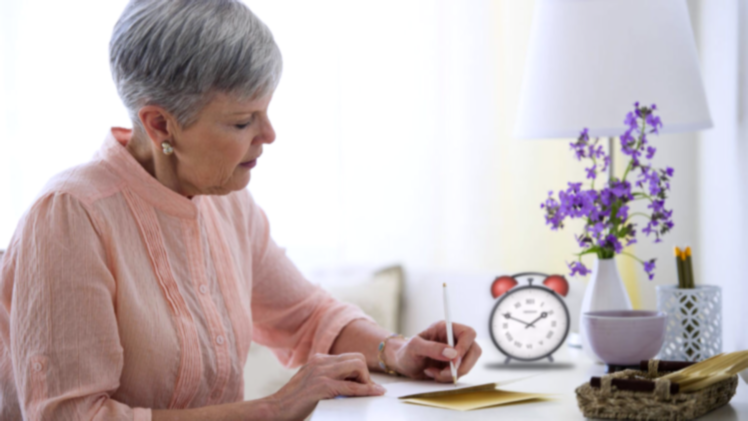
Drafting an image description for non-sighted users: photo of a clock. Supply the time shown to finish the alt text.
1:49
